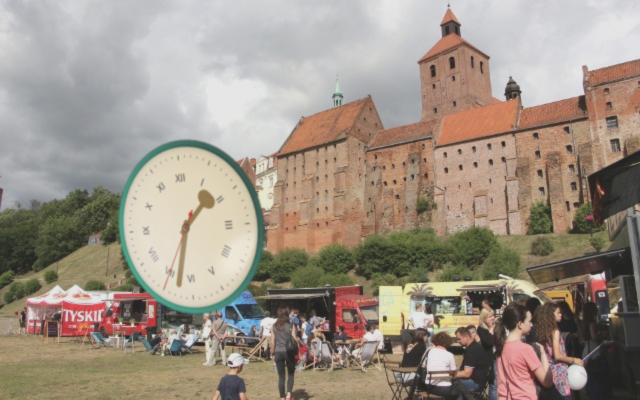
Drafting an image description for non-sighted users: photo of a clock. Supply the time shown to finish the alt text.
1:32:35
